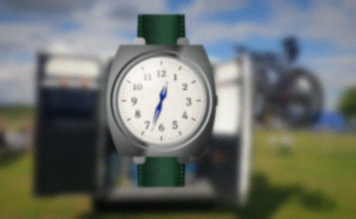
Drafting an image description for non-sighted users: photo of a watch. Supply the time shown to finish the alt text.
12:33
